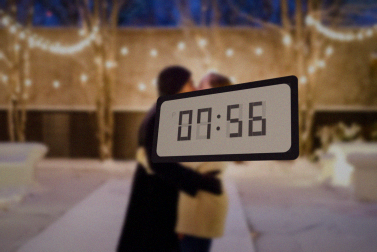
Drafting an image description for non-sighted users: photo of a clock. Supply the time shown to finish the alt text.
7:56
